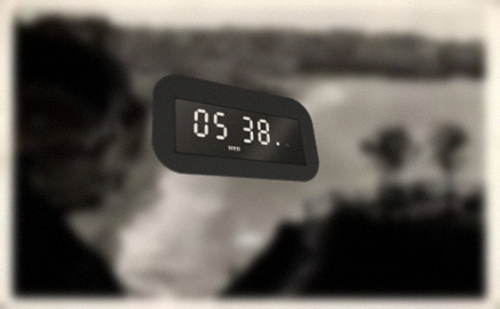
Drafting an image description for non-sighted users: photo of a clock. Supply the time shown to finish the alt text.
5:38
